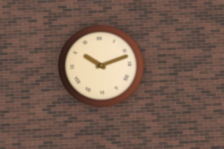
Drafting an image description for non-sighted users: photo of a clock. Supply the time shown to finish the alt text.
10:12
